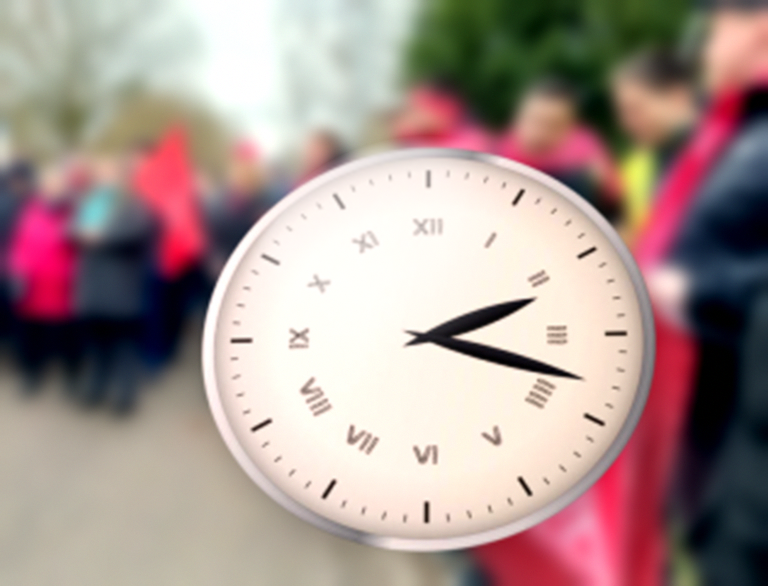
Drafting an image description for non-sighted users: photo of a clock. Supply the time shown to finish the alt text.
2:18
